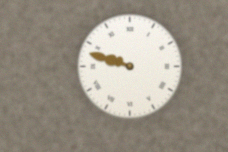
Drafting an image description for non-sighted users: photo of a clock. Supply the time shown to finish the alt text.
9:48
